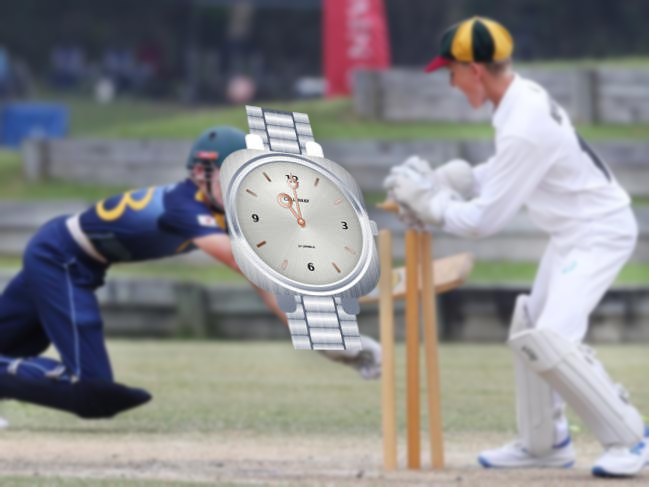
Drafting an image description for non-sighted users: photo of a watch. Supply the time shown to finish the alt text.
11:00
